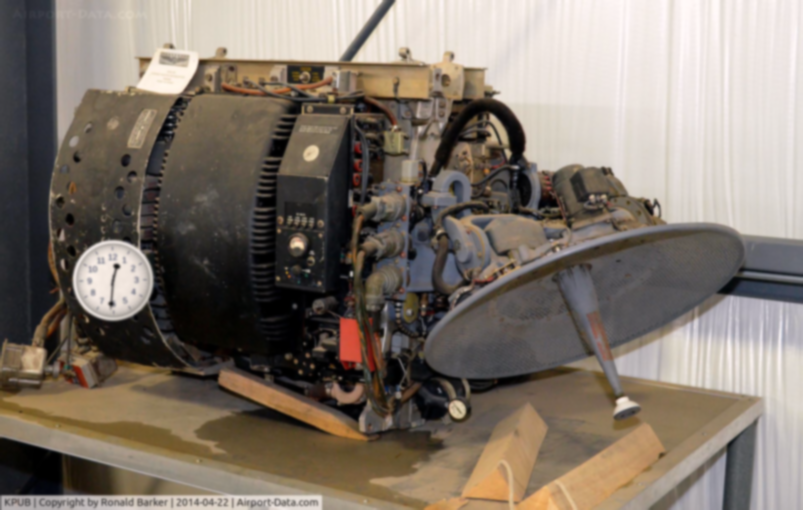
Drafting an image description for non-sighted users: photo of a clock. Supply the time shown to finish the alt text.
12:31
